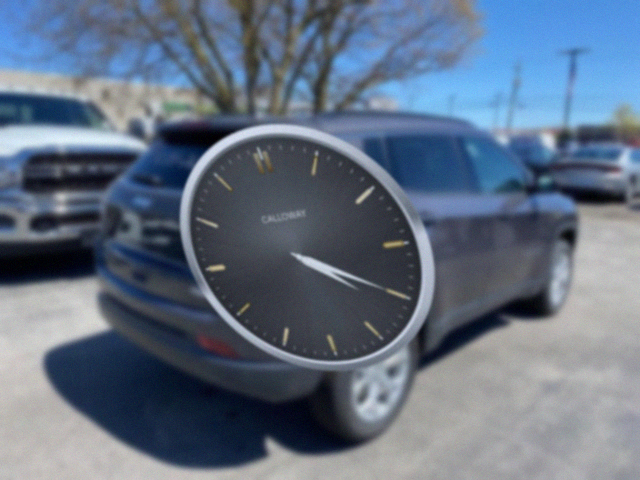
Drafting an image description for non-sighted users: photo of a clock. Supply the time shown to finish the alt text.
4:20
